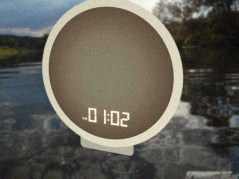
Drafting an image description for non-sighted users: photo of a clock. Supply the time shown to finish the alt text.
1:02
